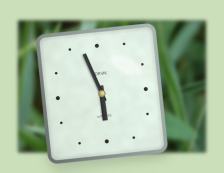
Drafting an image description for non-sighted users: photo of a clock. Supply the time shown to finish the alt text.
5:57
